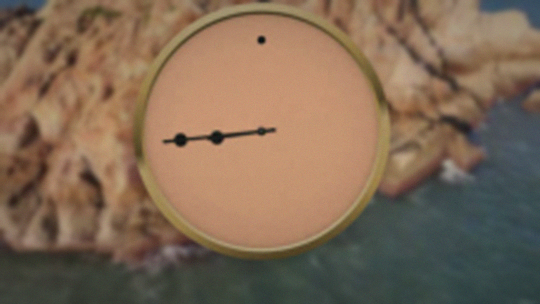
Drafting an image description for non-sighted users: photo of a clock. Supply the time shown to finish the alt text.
8:44
